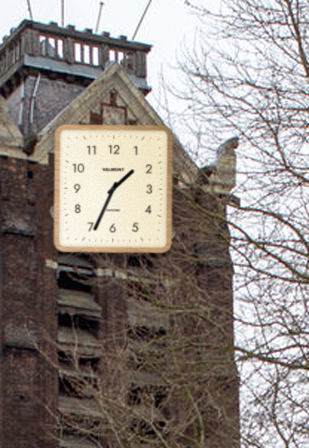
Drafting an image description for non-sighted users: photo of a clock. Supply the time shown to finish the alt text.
1:34
